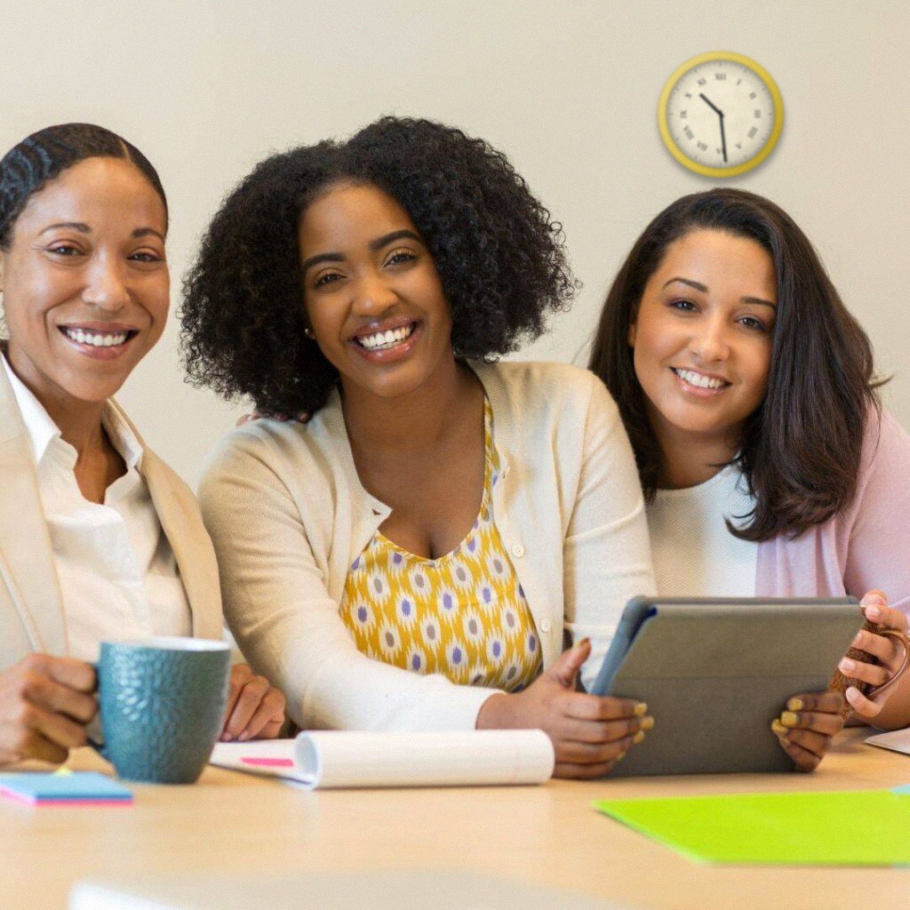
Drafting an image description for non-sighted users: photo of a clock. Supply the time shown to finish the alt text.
10:29
